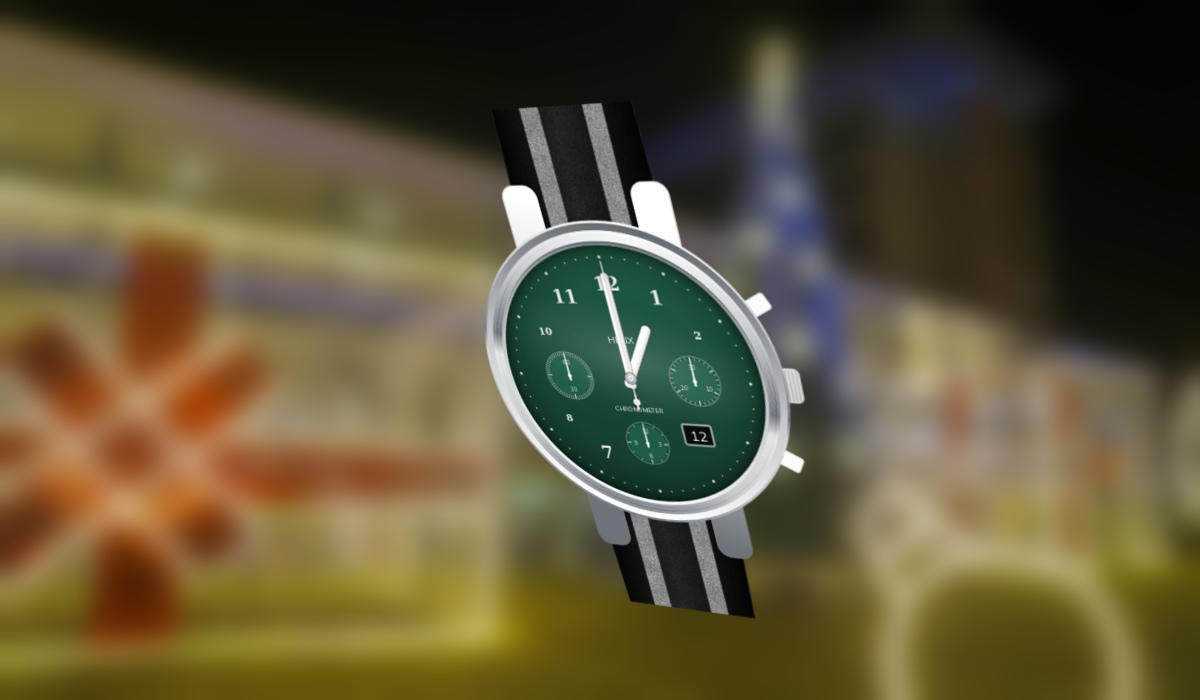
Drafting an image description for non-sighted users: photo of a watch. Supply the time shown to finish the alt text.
1:00
